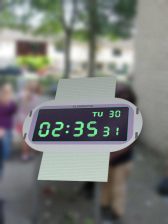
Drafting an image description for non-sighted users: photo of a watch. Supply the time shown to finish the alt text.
2:35:31
